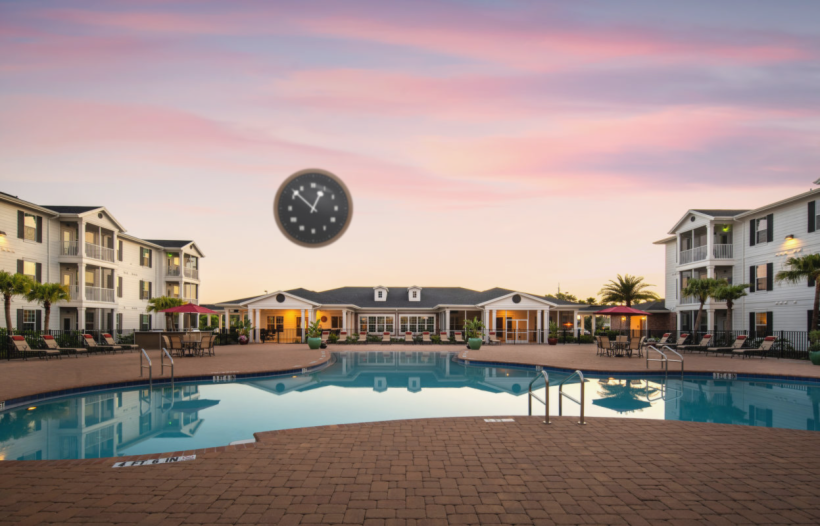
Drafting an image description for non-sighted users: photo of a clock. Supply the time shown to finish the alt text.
12:52
